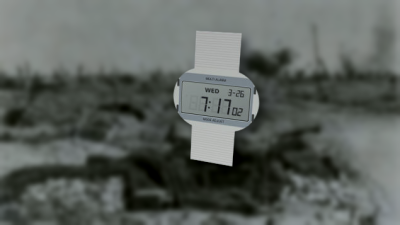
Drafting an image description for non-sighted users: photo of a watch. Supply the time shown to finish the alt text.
7:17:02
